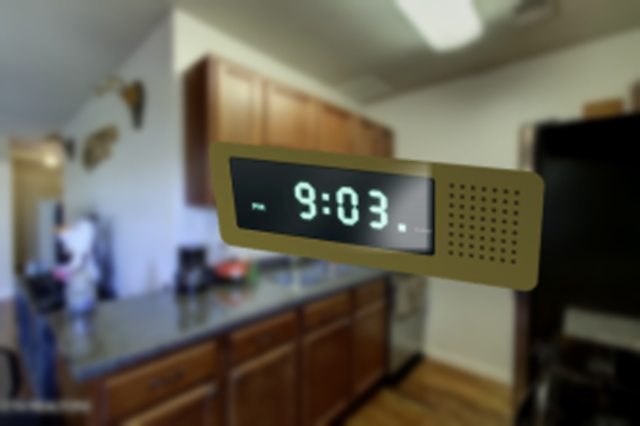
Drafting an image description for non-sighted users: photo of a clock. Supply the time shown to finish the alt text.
9:03
